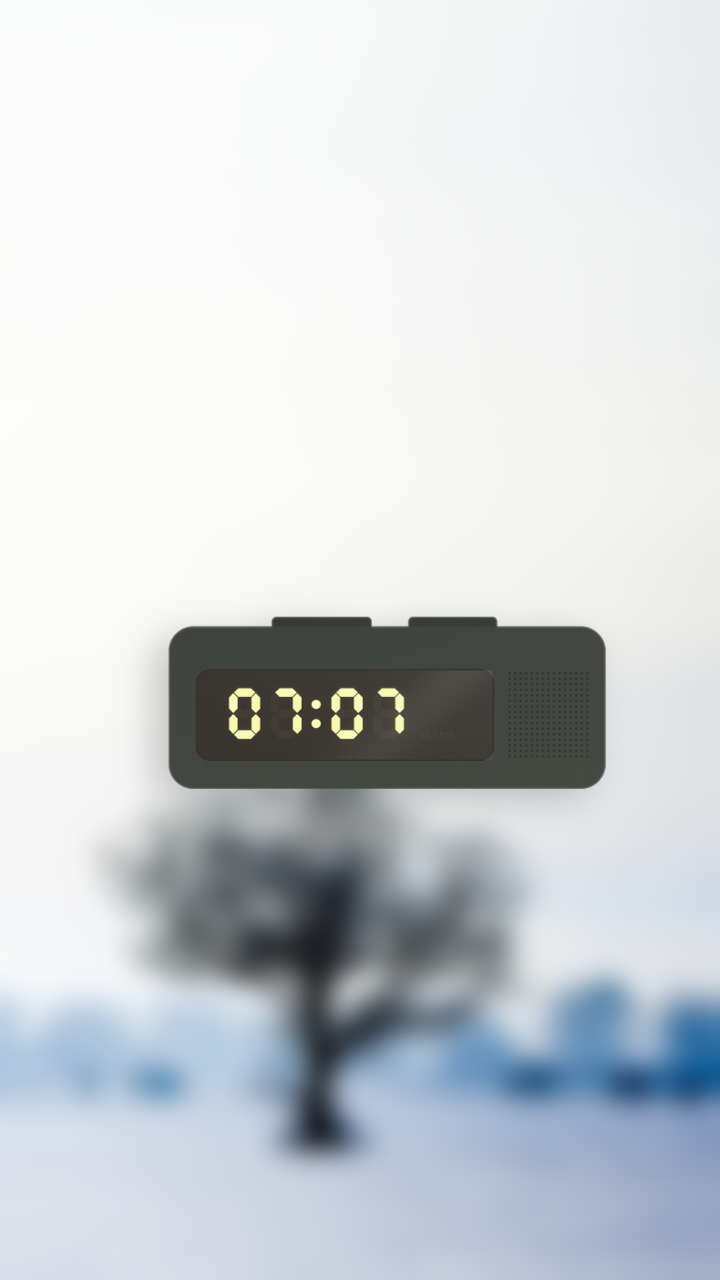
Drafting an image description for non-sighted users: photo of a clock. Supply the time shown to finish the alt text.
7:07
